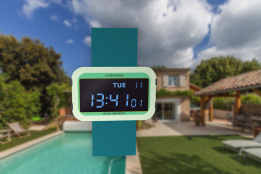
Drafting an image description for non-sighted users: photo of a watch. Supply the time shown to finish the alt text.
13:41:01
